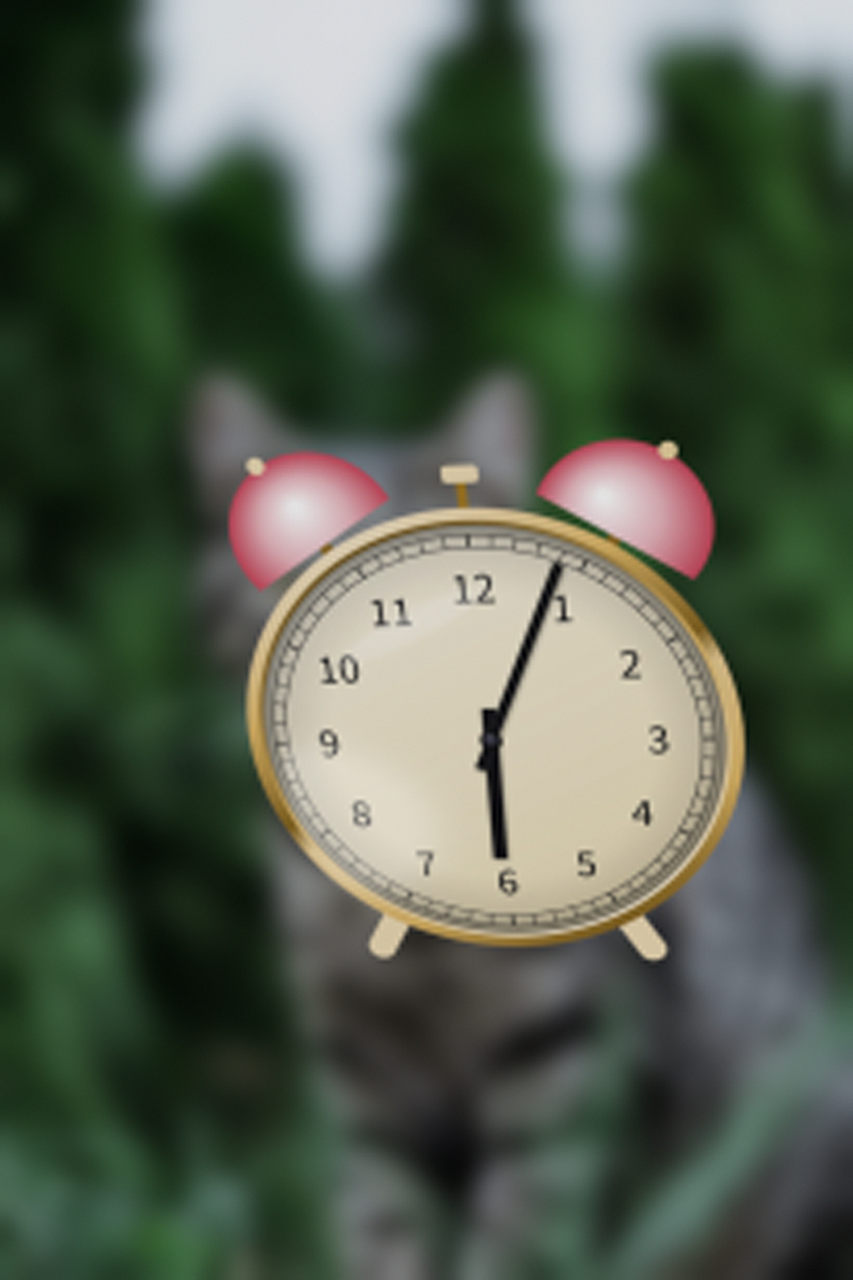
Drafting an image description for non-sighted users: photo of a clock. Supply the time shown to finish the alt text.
6:04
